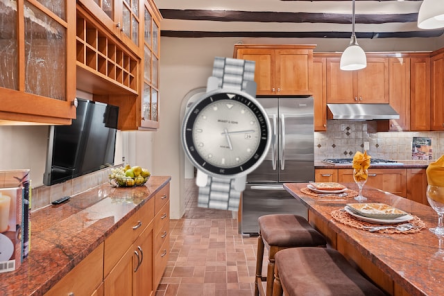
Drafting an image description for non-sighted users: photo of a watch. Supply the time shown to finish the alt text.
5:13
